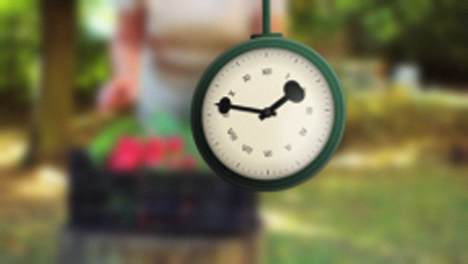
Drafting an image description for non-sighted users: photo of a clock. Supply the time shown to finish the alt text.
1:47
